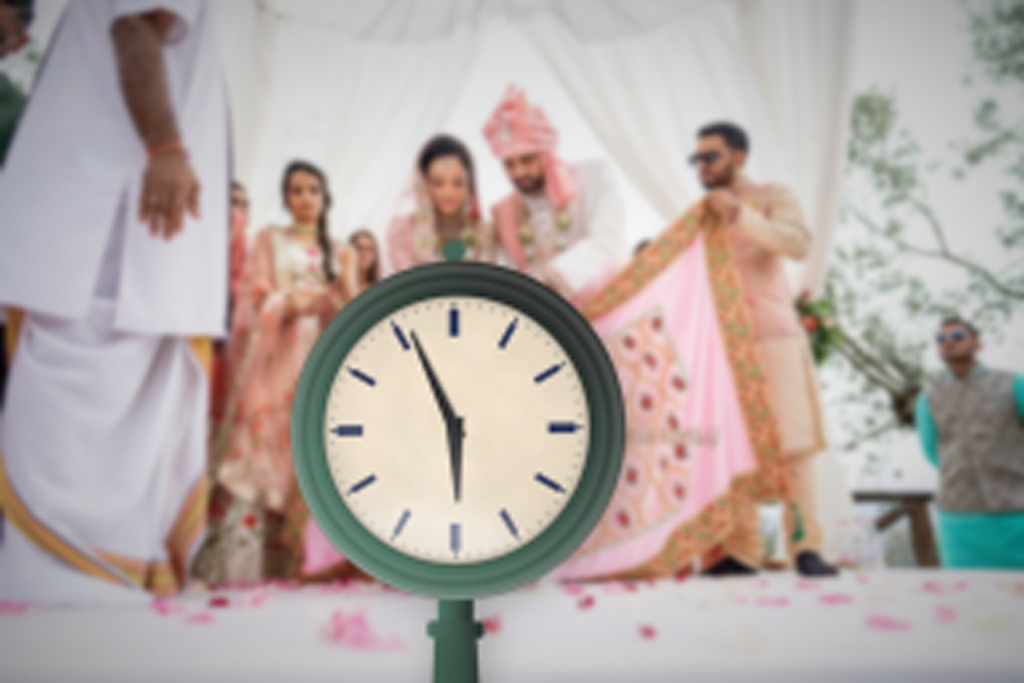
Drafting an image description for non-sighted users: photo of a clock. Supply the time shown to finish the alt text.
5:56
